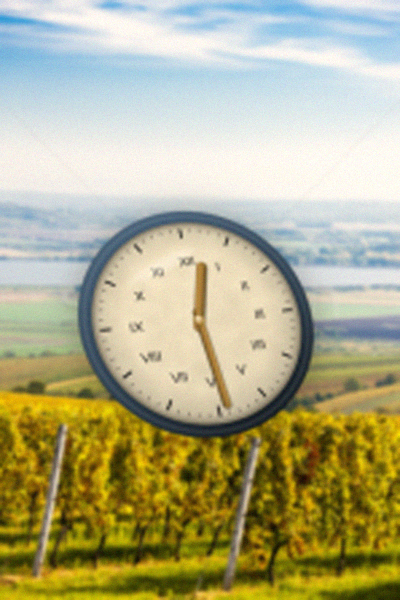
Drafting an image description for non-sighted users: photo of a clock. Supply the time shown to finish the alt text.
12:29
